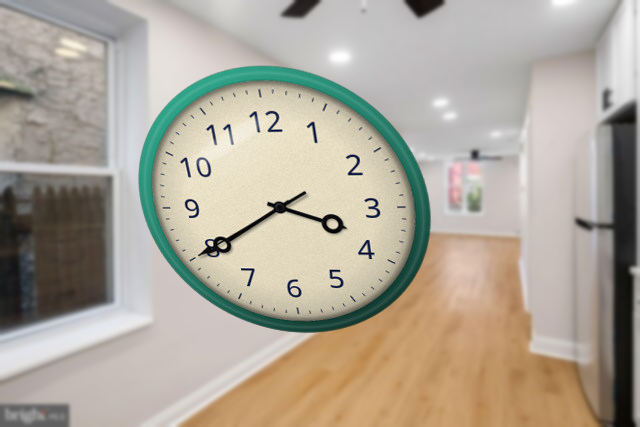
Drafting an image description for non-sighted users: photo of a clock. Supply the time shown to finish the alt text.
3:39:40
